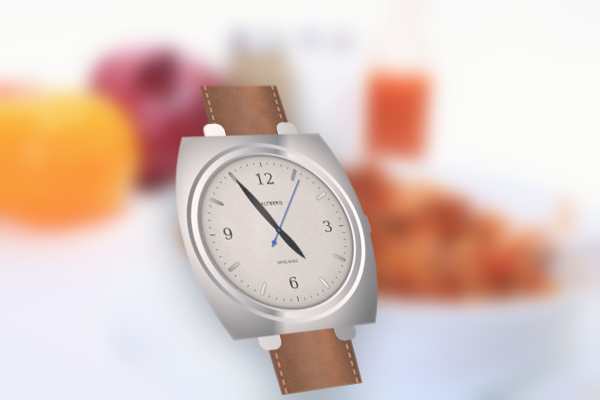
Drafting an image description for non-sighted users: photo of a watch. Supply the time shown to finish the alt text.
4:55:06
